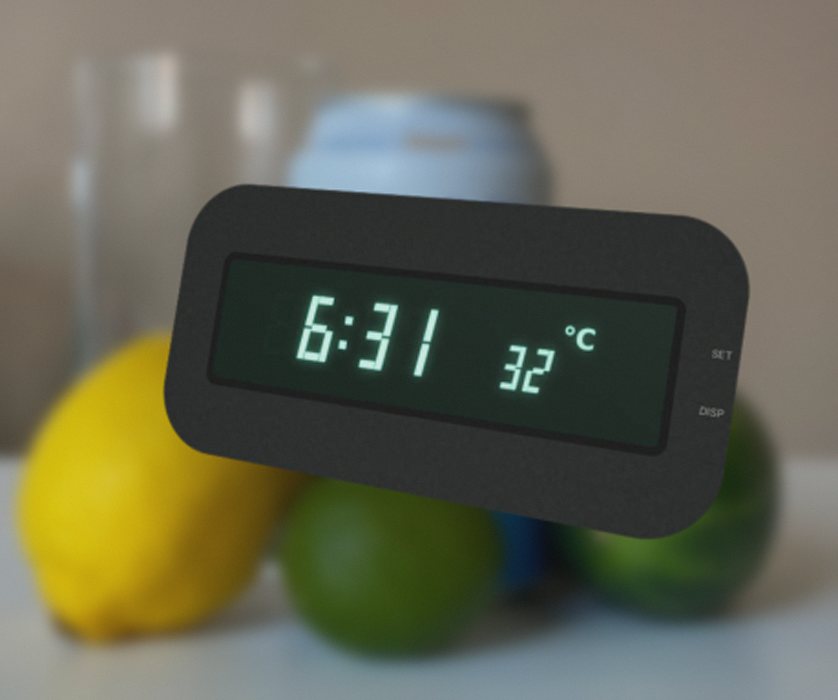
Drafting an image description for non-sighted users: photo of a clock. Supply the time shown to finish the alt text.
6:31
